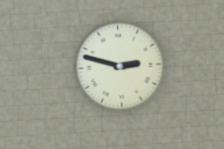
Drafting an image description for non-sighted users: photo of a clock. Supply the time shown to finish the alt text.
2:48
